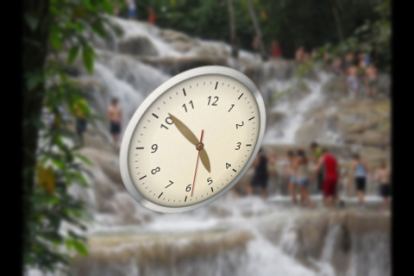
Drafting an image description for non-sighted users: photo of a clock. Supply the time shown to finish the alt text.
4:51:29
